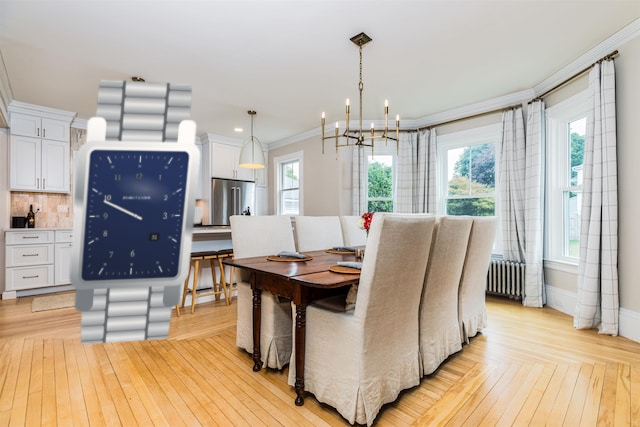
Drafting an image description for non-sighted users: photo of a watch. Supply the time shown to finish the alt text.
9:49
